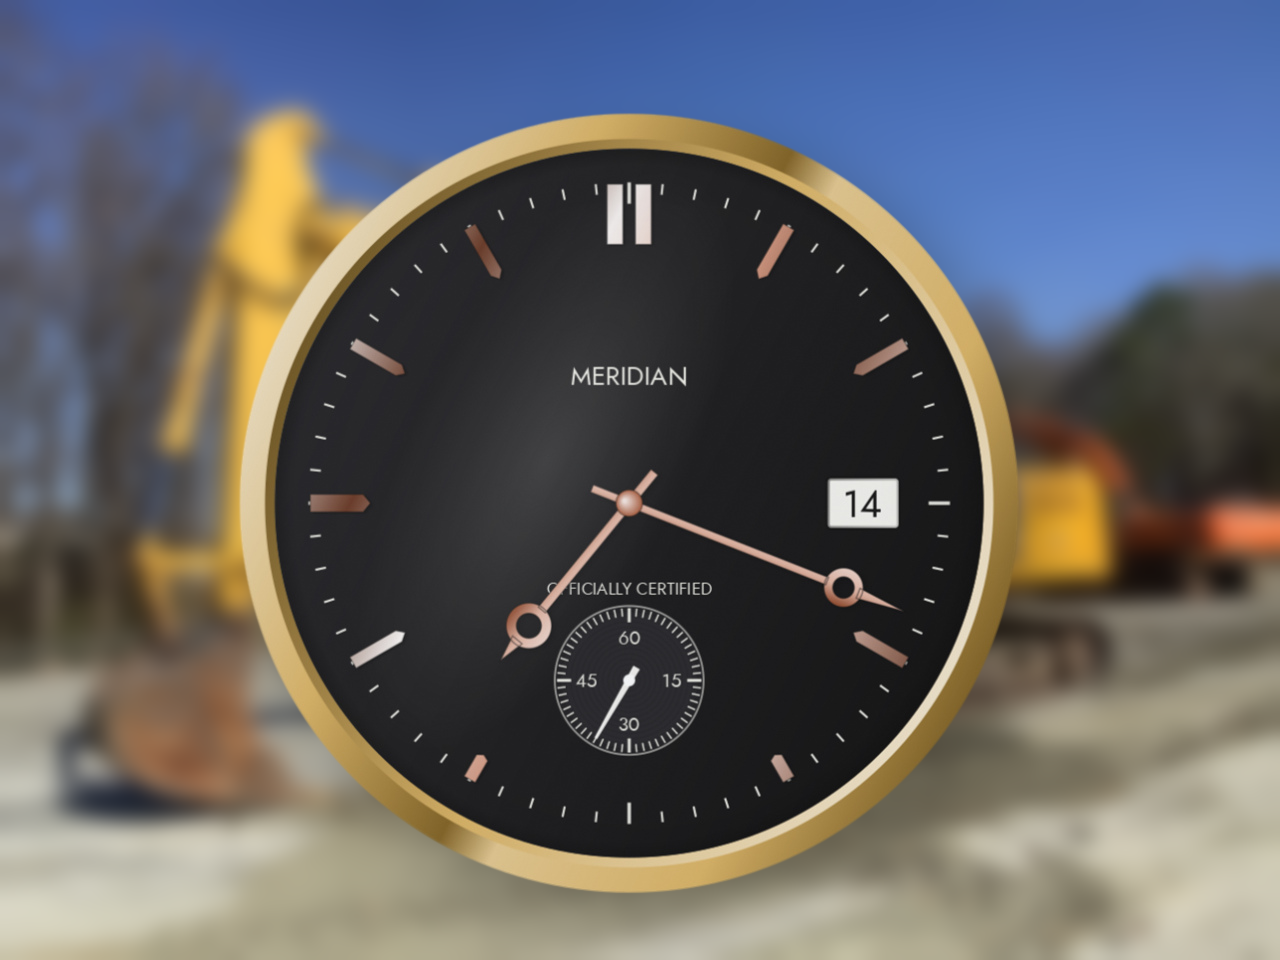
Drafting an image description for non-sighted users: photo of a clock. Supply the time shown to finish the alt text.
7:18:35
